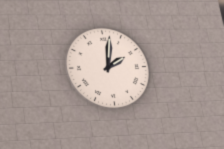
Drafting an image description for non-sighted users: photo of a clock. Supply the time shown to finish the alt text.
2:02
